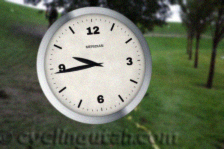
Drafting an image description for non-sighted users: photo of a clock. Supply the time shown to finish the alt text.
9:44
